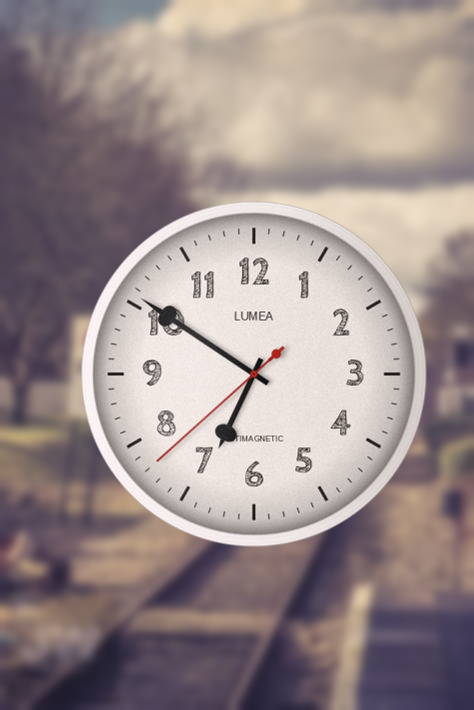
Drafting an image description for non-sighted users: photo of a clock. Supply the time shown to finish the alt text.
6:50:38
